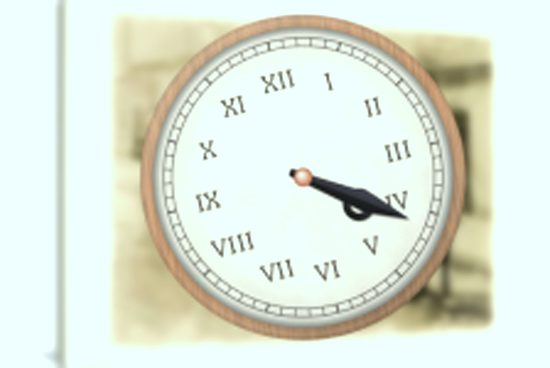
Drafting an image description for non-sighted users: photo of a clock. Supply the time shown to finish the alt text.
4:21
